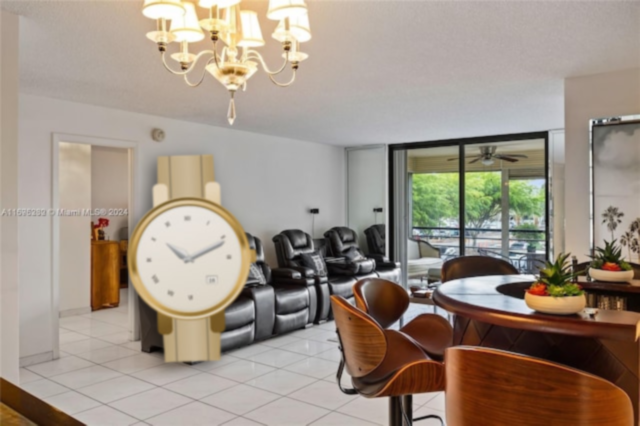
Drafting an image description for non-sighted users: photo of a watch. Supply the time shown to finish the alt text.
10:11
